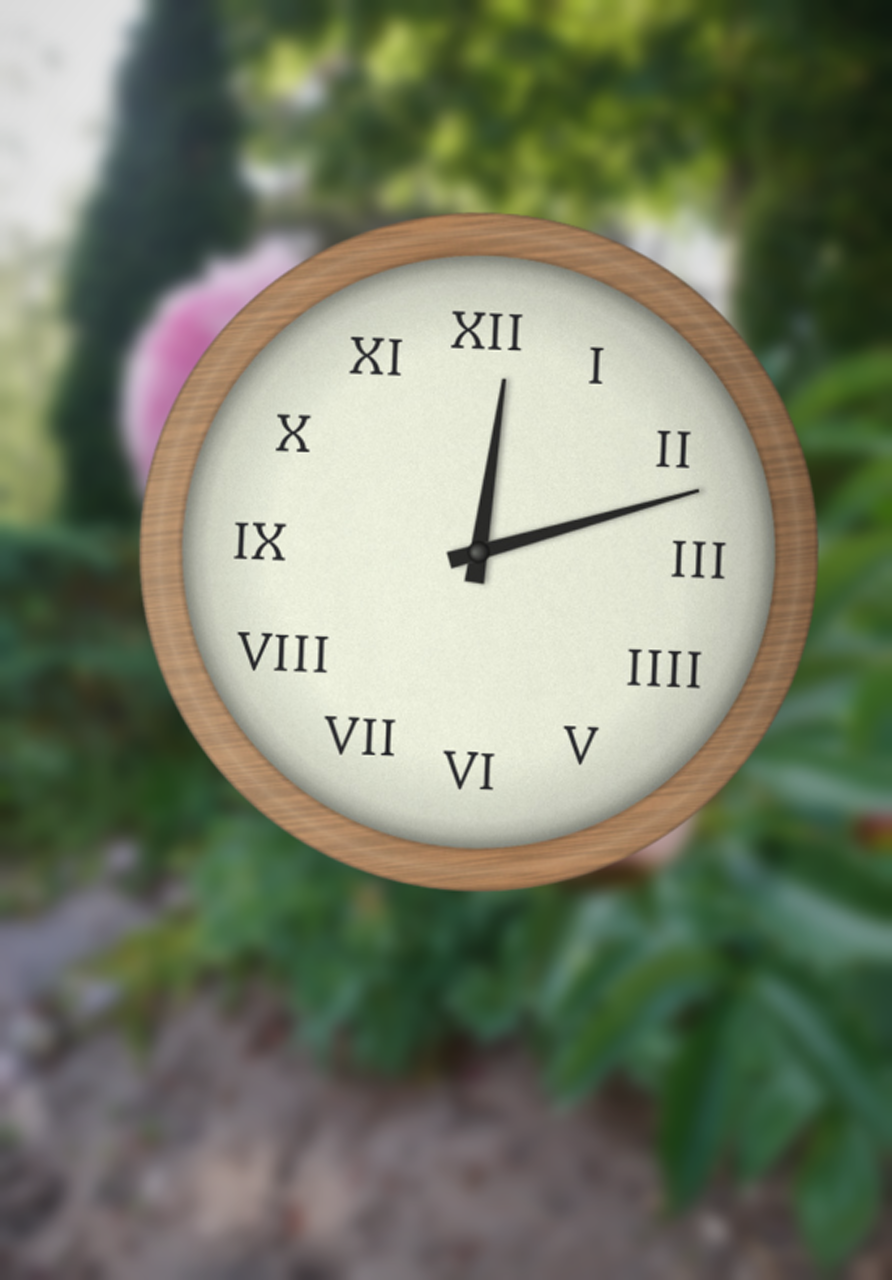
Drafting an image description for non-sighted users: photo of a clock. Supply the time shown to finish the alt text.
12:12
